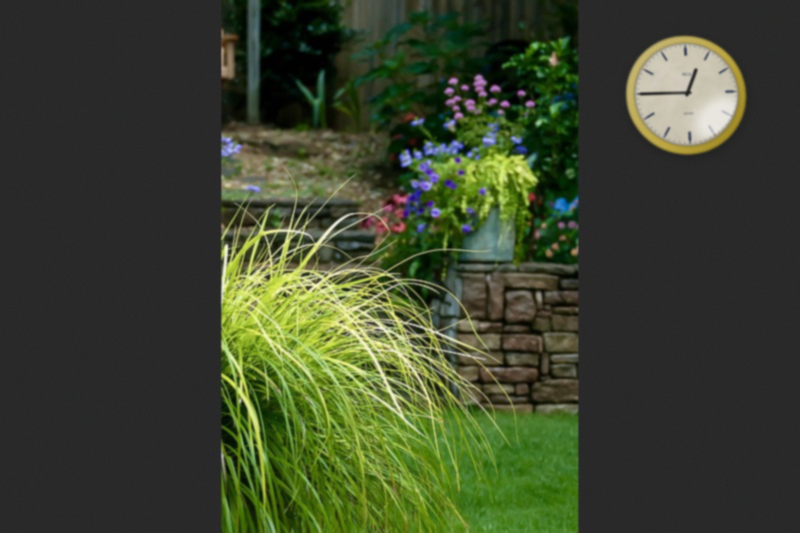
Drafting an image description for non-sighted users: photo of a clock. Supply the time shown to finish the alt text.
12:45
